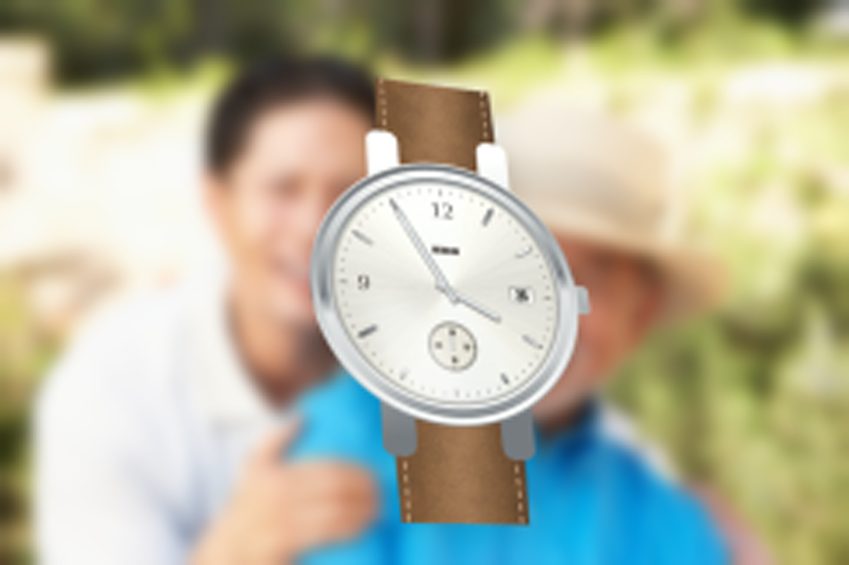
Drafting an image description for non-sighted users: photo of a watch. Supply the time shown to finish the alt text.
3:55
